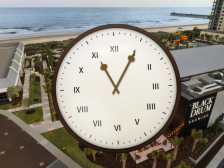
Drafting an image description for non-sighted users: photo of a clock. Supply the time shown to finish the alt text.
11:05
